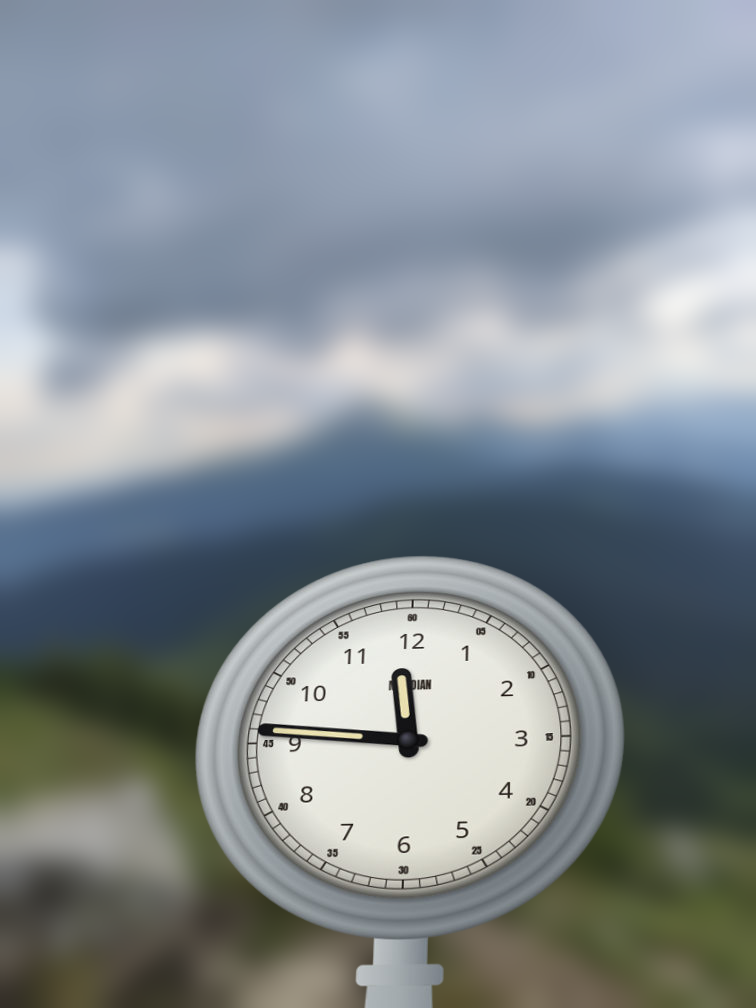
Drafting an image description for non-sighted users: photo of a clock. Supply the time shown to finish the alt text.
11:46
